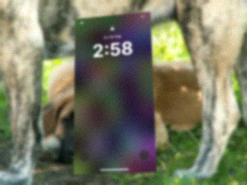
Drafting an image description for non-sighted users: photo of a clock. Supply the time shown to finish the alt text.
2:58
